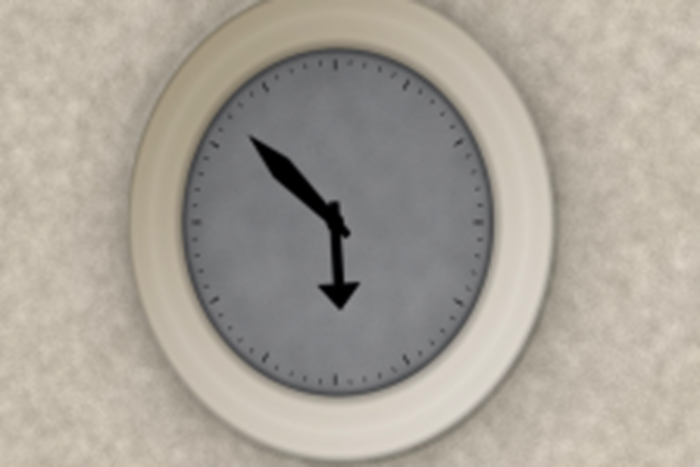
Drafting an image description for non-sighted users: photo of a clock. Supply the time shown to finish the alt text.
5:52
